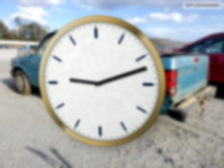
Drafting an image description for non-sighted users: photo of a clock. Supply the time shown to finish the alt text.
9:12
